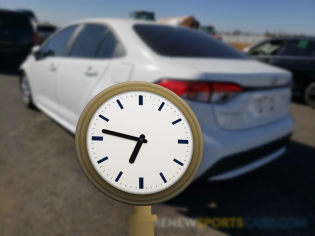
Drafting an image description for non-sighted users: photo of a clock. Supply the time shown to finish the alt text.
6:47
